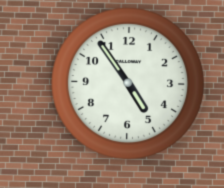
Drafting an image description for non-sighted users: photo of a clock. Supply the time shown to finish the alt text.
4:54
